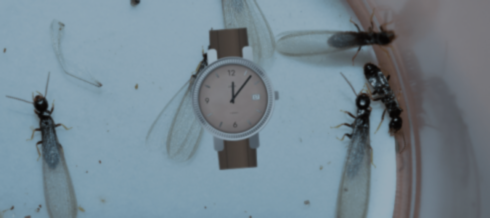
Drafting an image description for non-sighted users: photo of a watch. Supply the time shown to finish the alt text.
12:07
